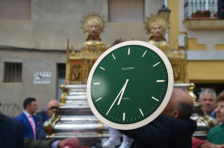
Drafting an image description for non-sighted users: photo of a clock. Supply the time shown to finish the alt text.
6:35
